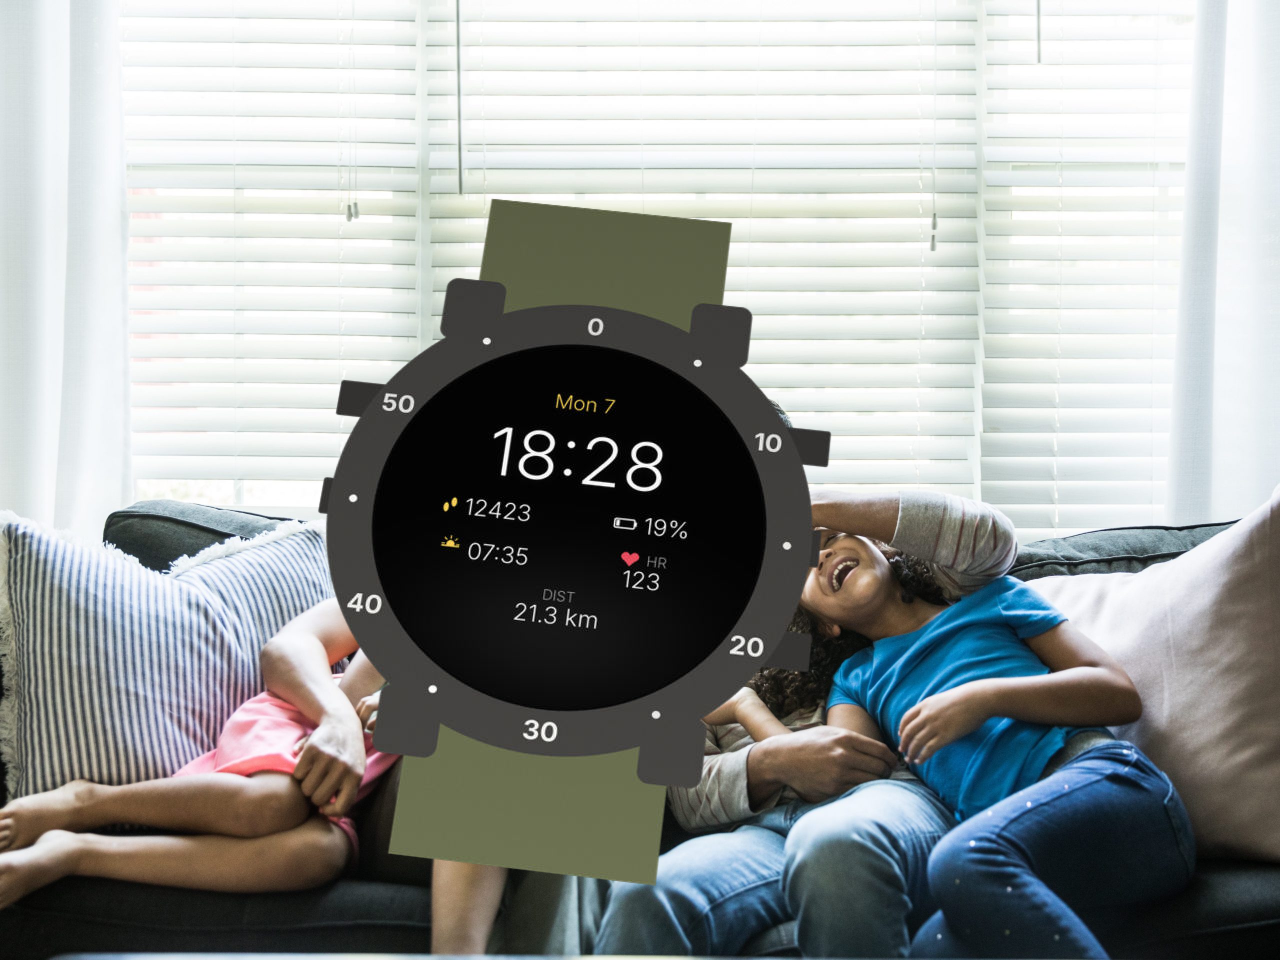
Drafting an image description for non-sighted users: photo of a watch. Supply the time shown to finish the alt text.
18:28
